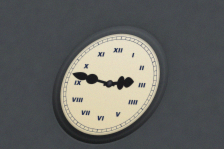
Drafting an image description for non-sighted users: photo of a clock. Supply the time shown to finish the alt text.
2:47
